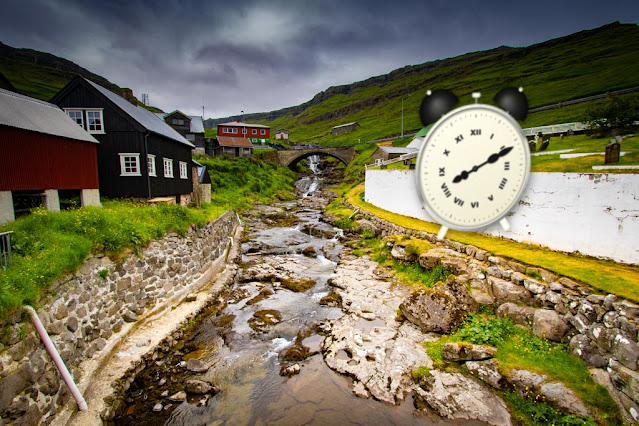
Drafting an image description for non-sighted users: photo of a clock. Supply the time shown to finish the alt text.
8:11
